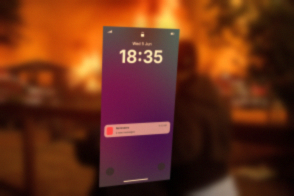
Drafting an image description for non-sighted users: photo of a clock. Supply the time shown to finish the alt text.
18:35
